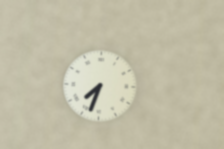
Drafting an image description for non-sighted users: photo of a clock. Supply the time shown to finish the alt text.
7:33
